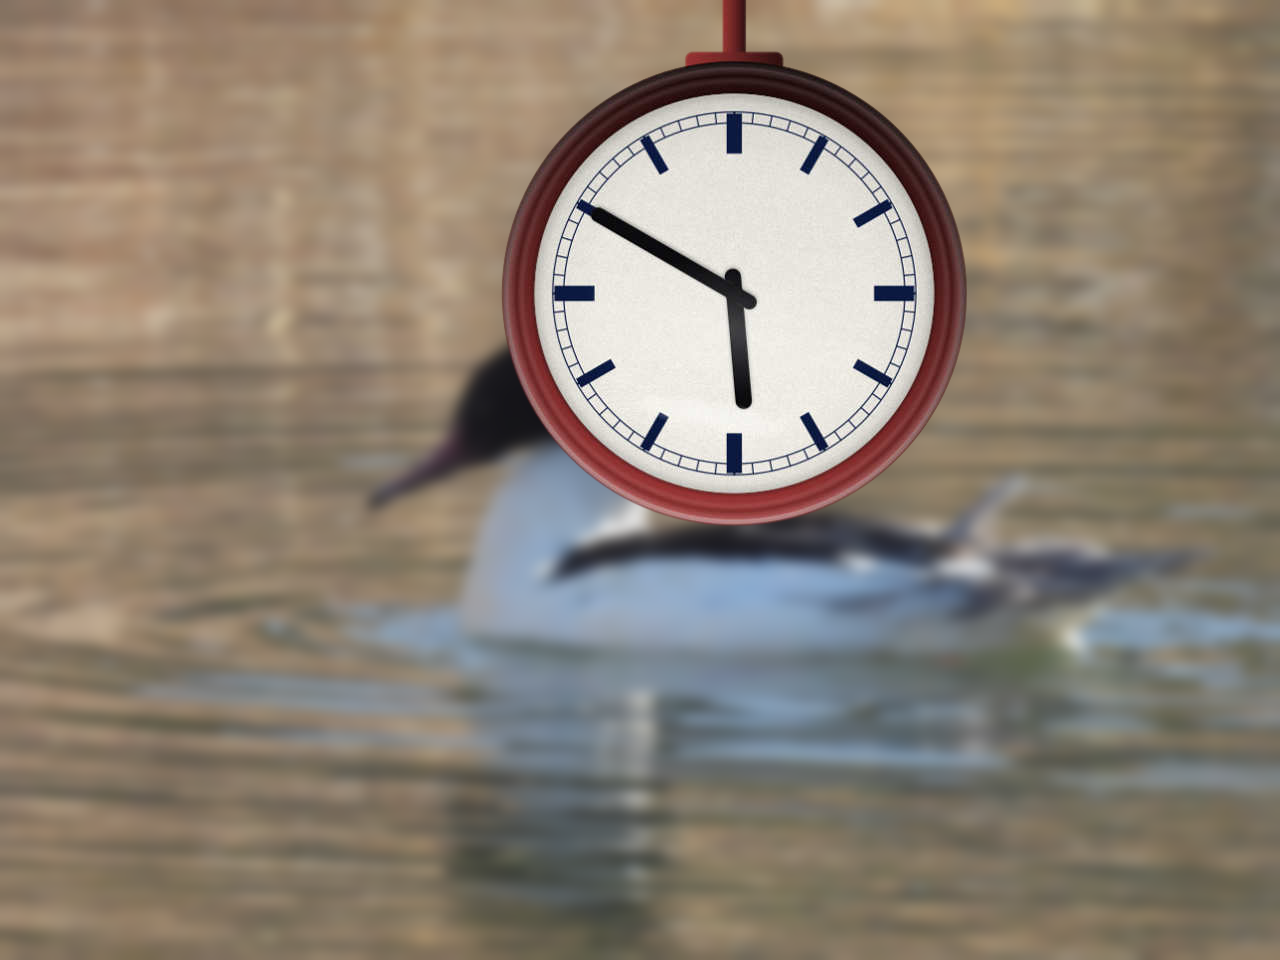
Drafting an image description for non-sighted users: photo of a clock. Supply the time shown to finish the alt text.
5:50
